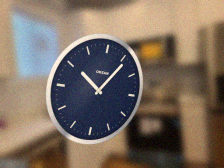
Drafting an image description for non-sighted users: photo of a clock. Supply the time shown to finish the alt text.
10:06
